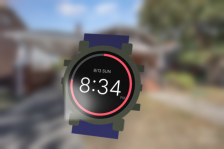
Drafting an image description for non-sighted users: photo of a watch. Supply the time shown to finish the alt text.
8:34
